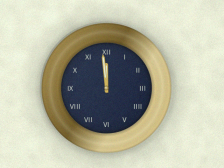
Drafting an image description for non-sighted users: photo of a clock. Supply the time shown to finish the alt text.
11:59
